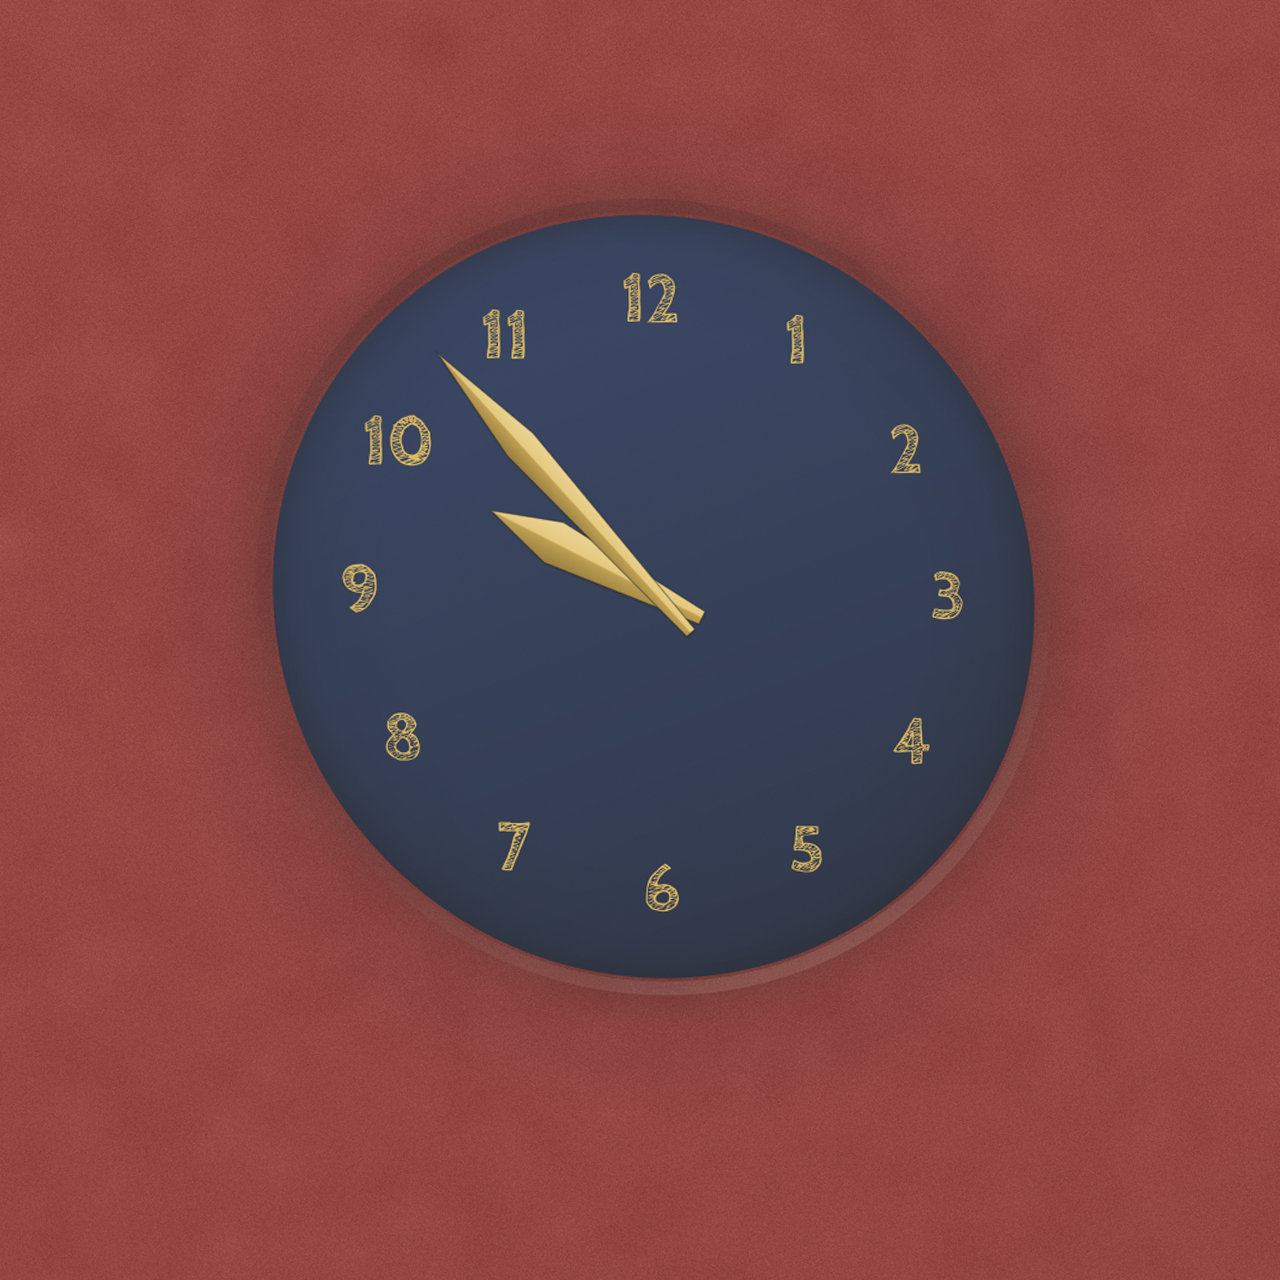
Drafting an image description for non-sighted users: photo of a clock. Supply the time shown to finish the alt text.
9:53
